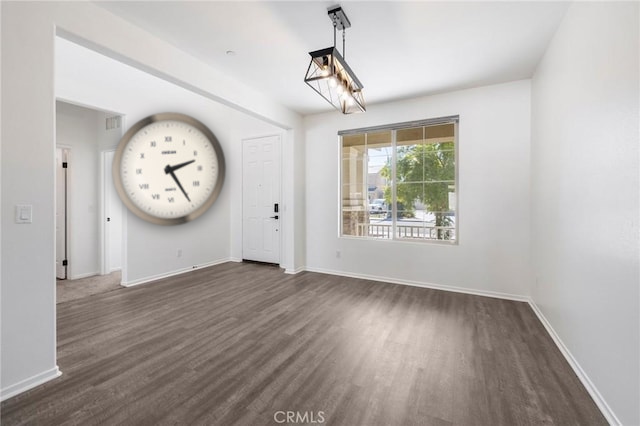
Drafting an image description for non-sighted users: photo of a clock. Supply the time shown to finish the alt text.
2:25
